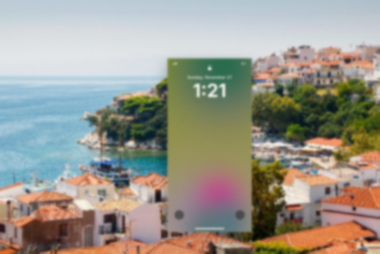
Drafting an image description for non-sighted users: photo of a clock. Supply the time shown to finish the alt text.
1:21
